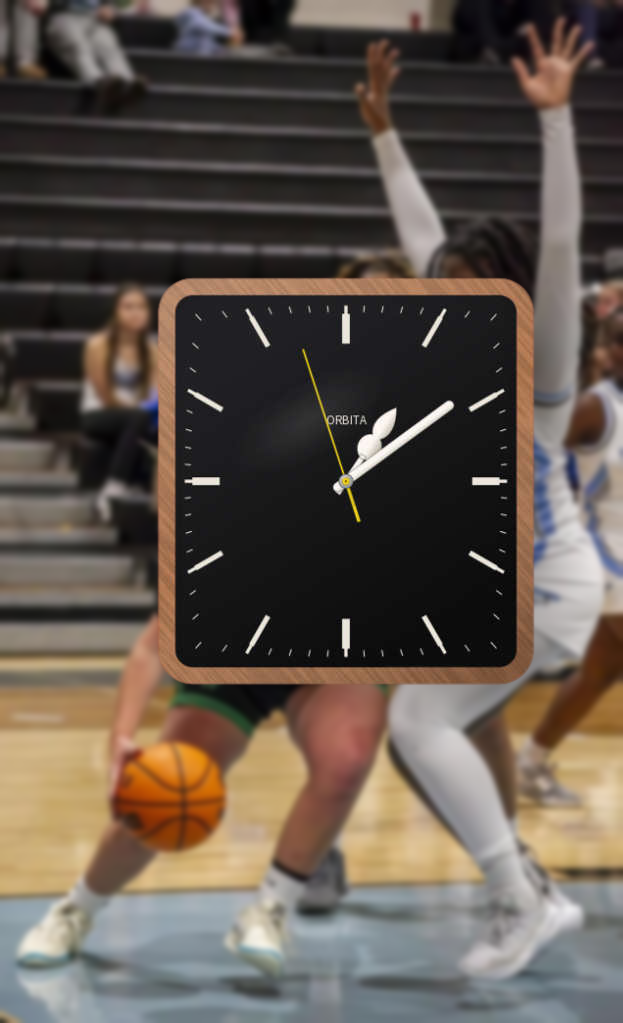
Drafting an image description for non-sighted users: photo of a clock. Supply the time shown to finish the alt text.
1:08:57
